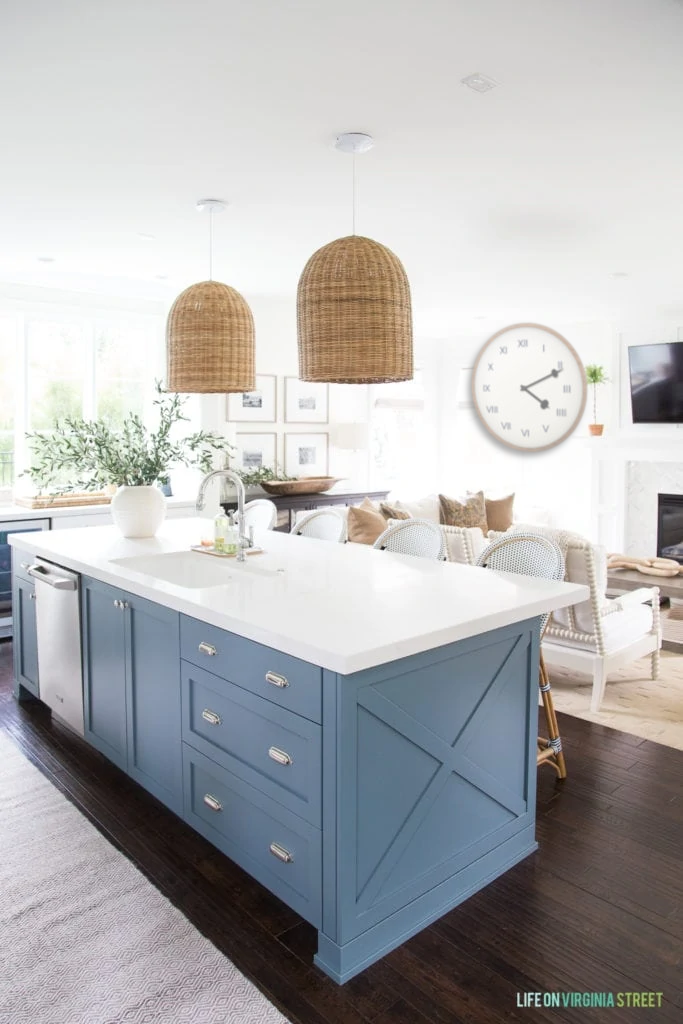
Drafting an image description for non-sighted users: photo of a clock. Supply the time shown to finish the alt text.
4:11
